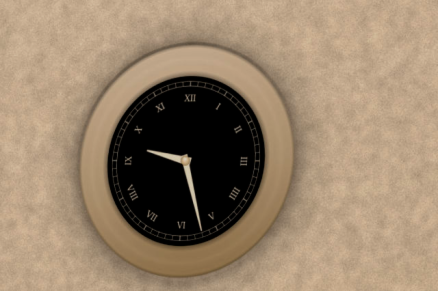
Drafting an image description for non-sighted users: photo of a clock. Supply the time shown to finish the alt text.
9:27
